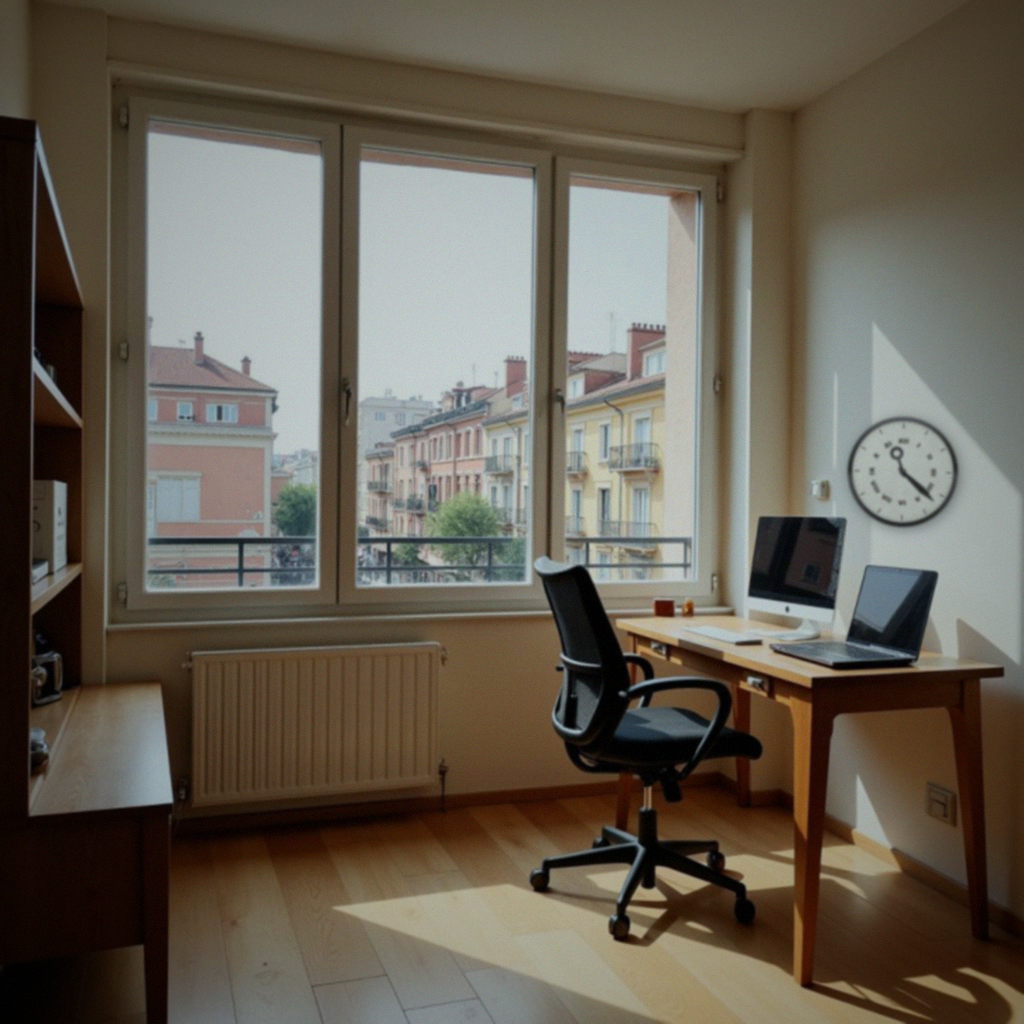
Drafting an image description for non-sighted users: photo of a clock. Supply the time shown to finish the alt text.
11:22
